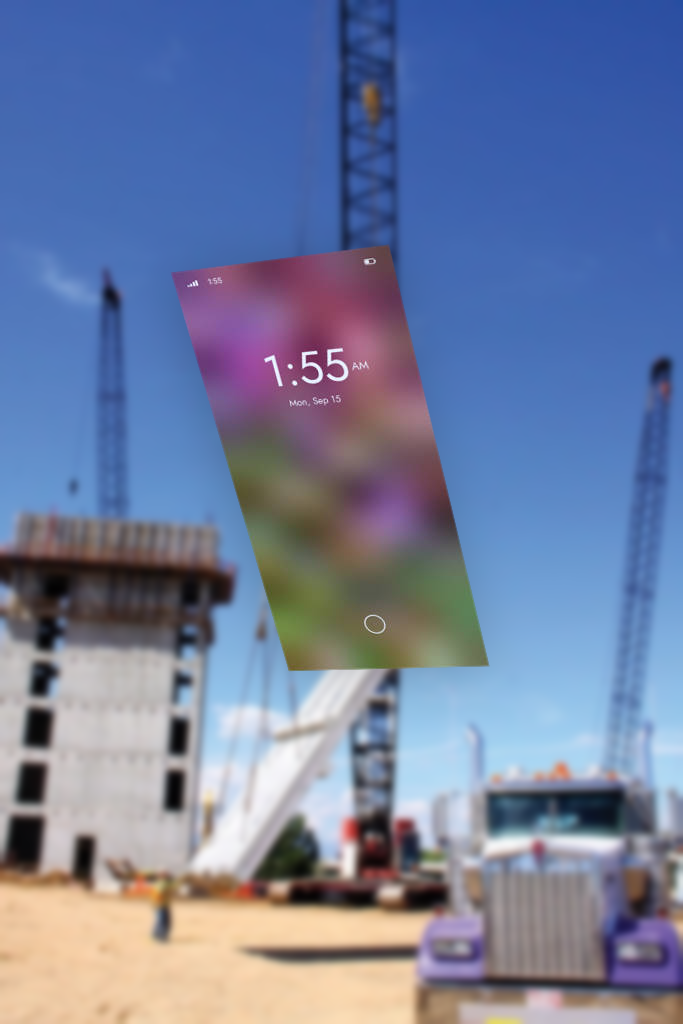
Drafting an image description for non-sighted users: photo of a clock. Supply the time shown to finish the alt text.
1:55
